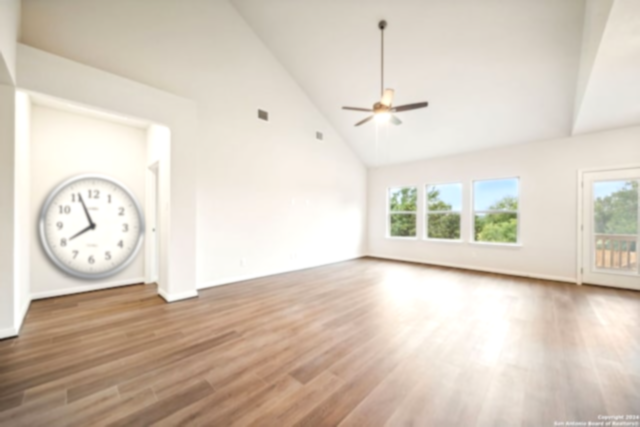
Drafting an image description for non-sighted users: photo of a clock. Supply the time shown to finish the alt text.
7:56
